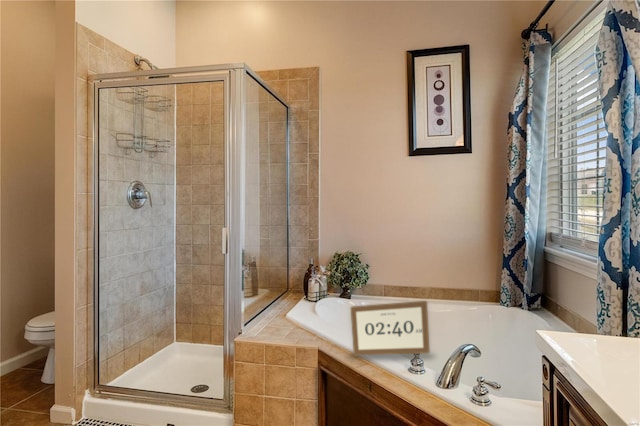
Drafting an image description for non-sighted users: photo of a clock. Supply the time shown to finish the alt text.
2:40
